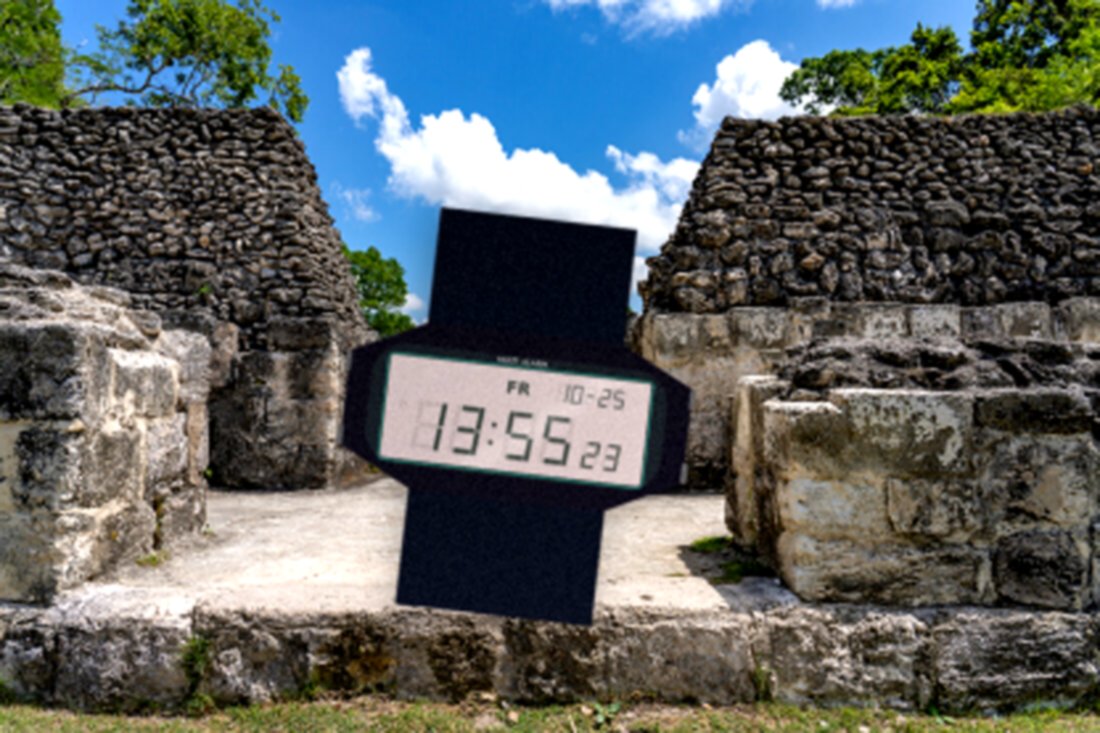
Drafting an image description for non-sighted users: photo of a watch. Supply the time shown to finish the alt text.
13:55:23
